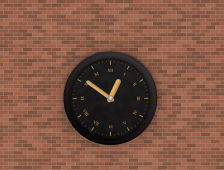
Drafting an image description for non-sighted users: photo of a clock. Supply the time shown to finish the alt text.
12:51
